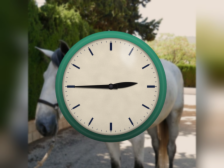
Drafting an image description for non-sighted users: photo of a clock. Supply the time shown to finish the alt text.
2:45
